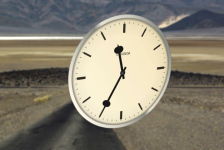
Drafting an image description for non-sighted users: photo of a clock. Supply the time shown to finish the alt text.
11:35
